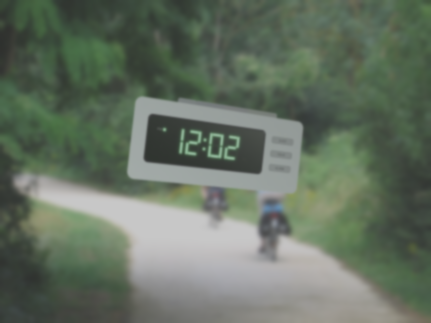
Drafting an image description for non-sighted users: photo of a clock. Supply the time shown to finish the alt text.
12:02
